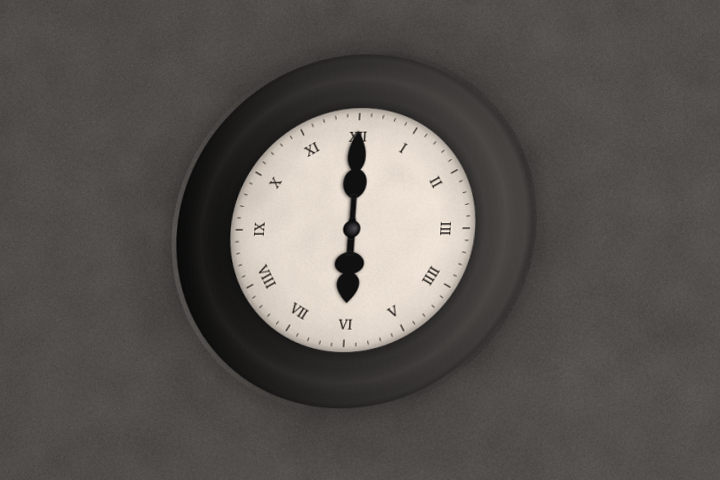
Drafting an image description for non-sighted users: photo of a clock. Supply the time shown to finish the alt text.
6:00
